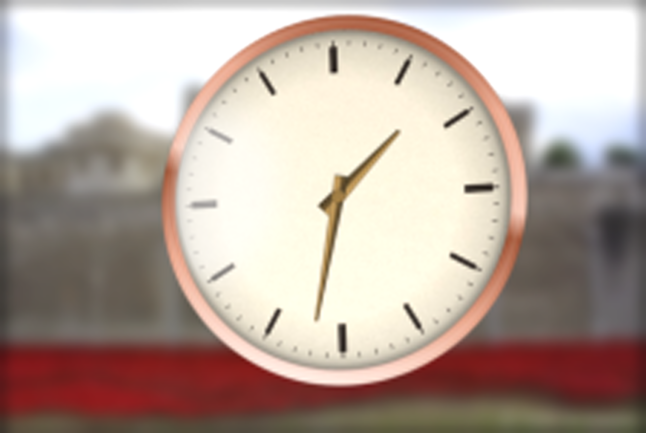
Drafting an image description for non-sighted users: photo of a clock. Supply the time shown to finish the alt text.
1:32
